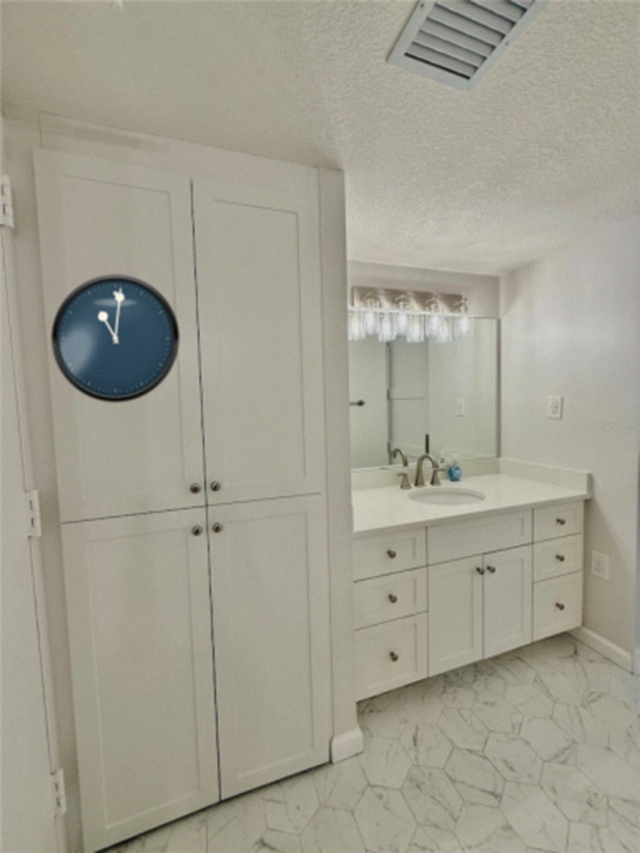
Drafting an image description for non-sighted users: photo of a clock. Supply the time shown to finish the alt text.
11:01
